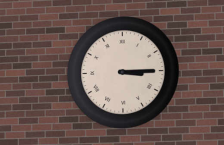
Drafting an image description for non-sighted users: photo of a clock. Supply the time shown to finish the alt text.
3:15
